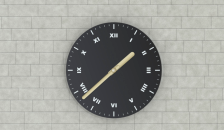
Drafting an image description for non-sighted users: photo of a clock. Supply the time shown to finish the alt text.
1:38
